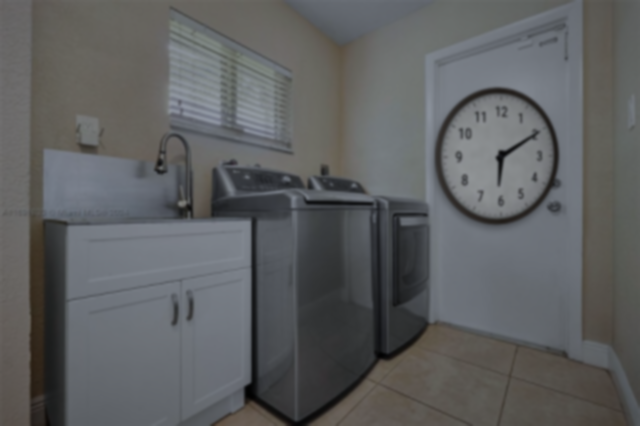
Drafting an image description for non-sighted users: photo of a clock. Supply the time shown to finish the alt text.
6:10
